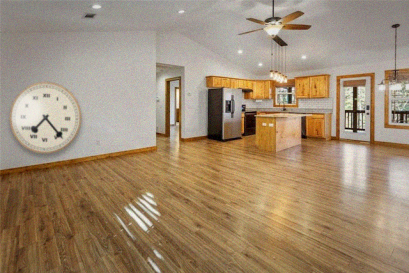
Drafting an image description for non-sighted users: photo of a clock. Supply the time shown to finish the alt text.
7:23
